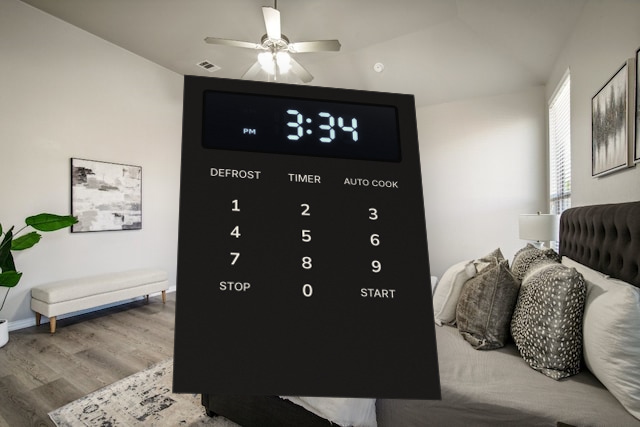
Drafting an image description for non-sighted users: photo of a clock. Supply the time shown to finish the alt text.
3:34
